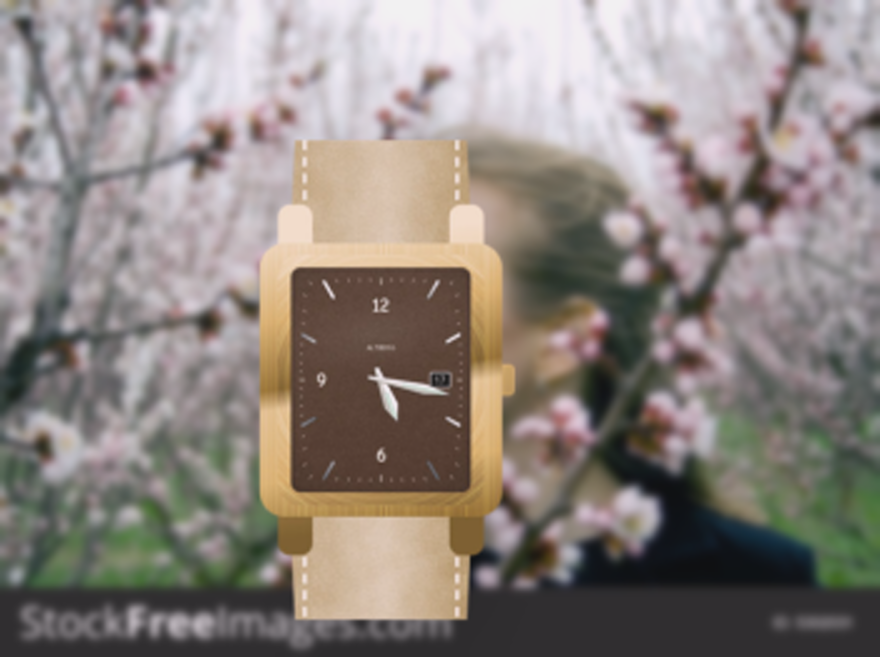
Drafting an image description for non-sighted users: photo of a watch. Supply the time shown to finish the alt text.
5:17
